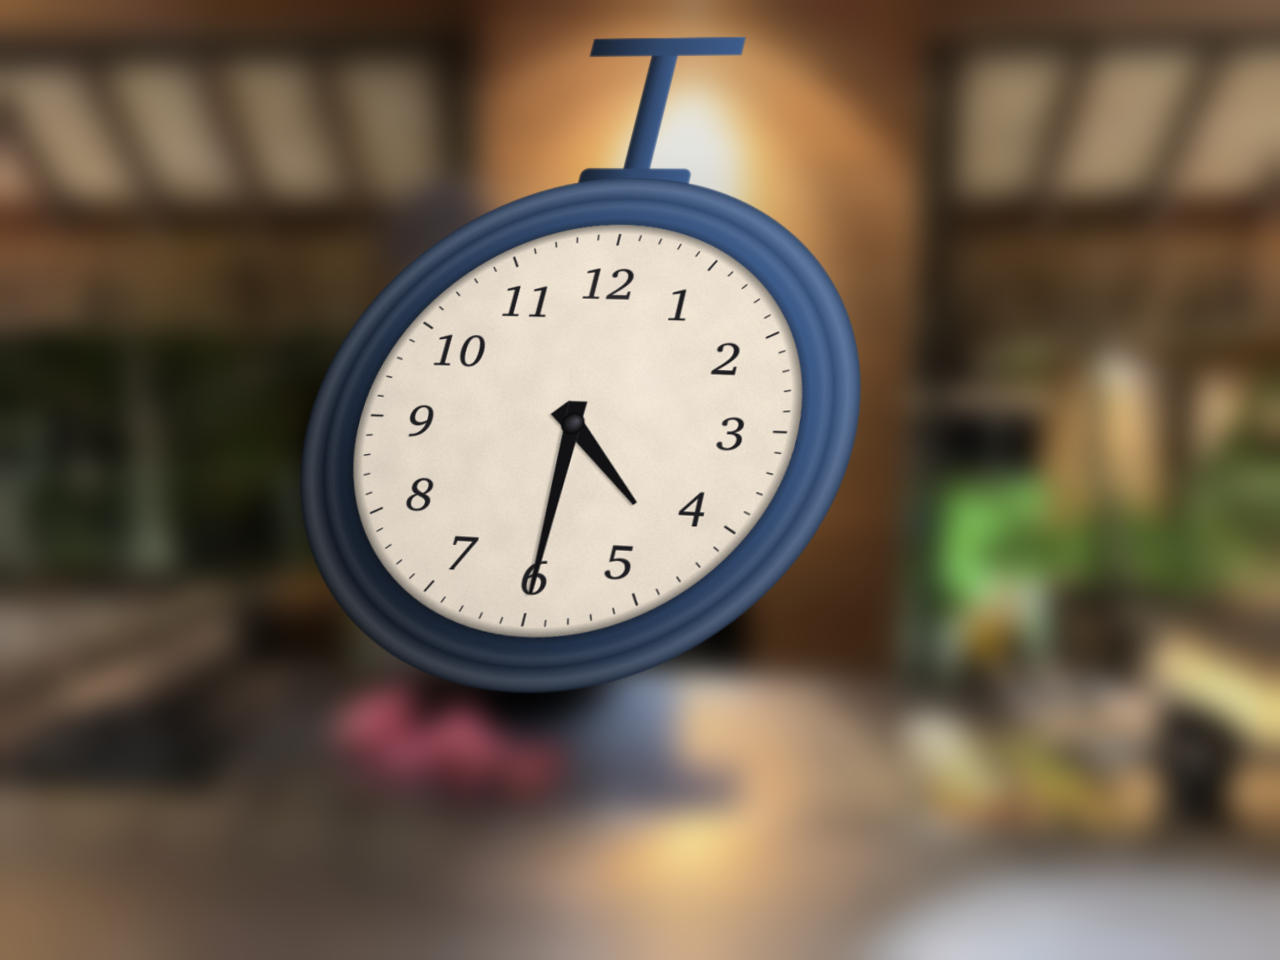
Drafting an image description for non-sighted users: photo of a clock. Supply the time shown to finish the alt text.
4:30
